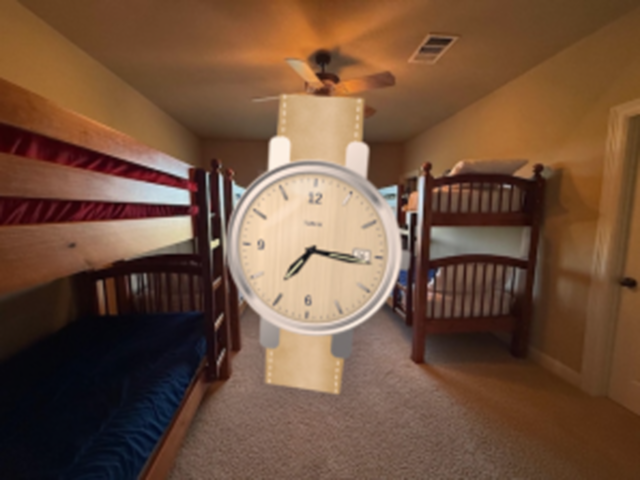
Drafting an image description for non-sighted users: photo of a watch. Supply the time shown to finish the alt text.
7:16
